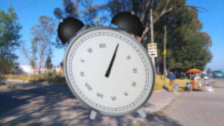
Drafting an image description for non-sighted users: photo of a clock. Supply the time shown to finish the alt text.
1:05
